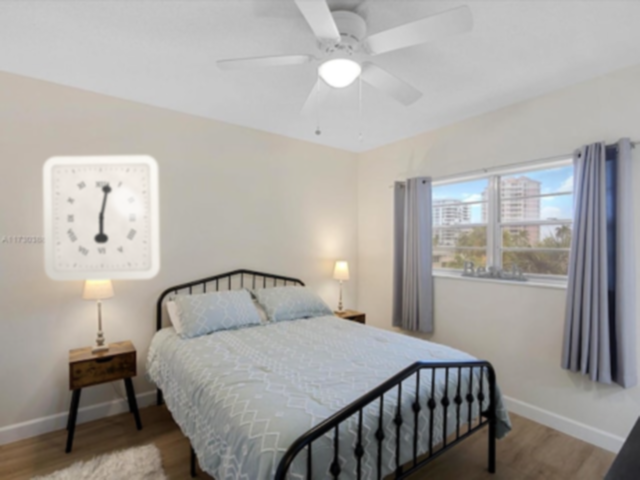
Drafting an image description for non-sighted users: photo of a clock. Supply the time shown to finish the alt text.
6:02
